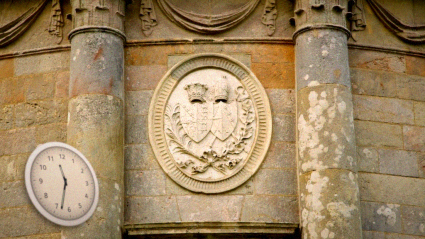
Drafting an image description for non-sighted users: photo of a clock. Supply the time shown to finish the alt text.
11:33
